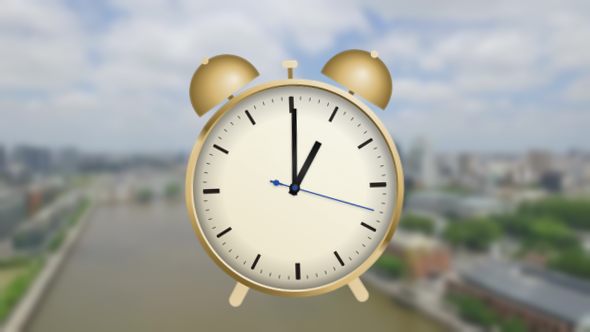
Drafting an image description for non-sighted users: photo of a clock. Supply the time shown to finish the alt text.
1:00:18
